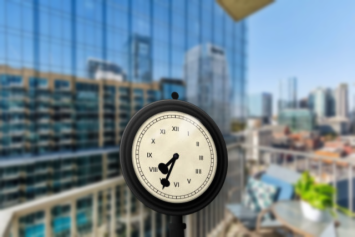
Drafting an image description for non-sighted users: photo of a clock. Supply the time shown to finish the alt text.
7:34
